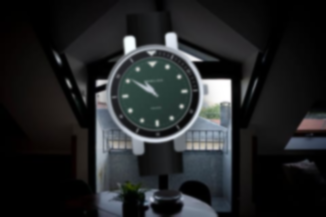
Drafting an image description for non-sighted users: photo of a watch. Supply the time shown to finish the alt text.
10:51
